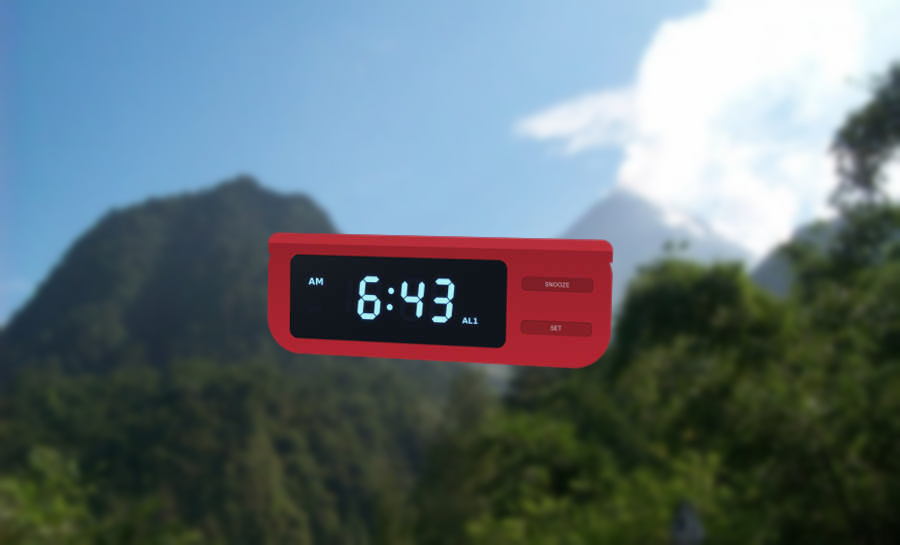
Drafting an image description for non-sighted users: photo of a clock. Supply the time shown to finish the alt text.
6:43
